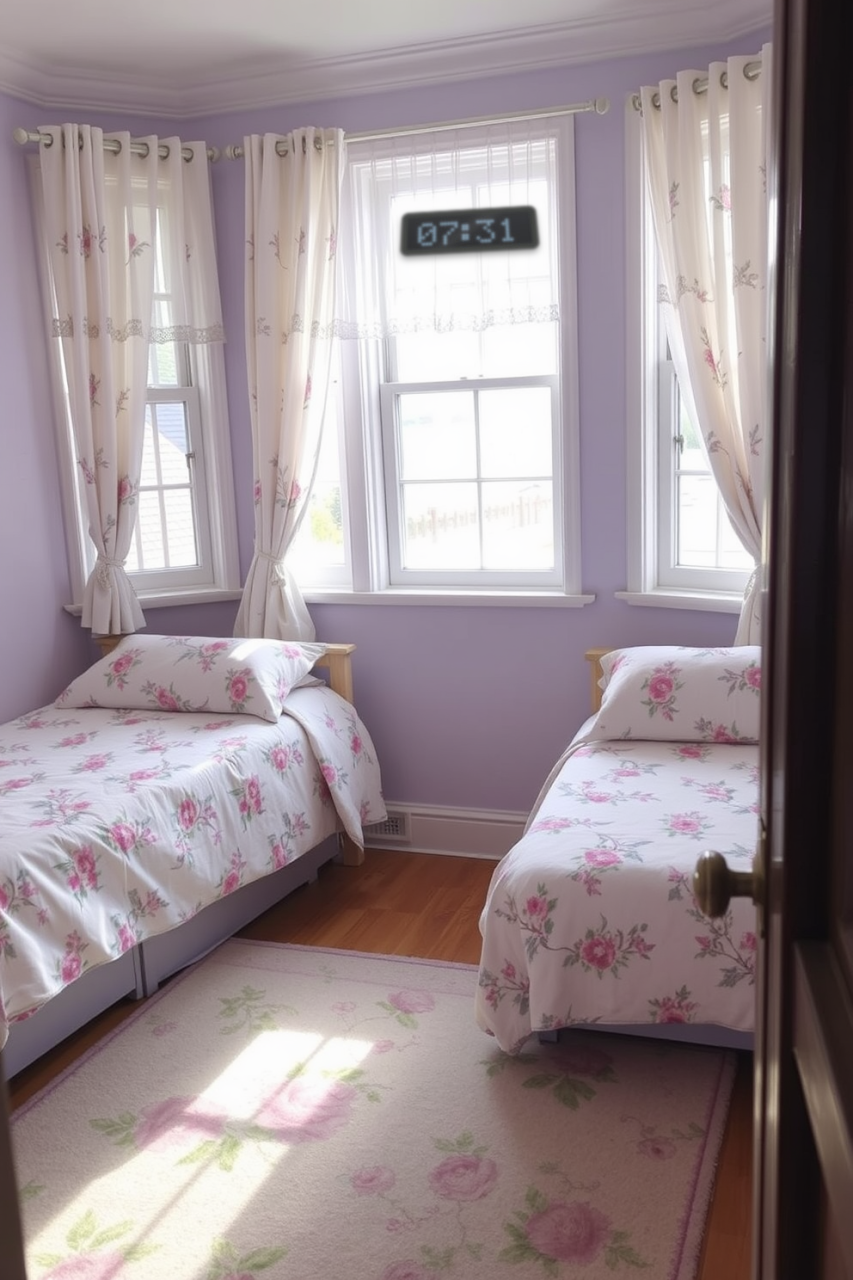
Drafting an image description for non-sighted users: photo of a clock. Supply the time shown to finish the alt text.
7:31
